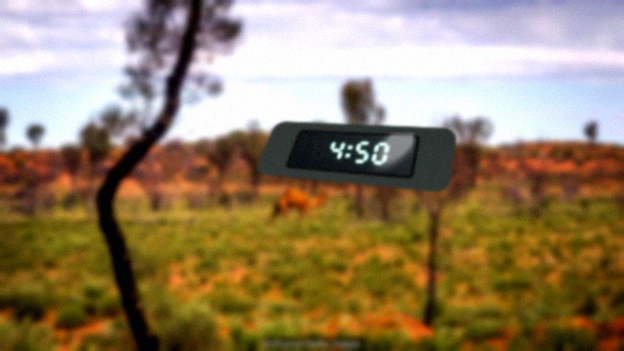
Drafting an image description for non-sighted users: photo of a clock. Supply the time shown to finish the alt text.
4:50
